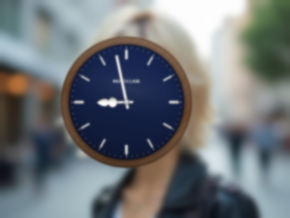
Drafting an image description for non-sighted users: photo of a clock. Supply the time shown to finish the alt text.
8:58
